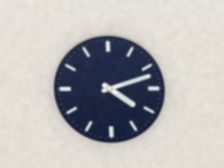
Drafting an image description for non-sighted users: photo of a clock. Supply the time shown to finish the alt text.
4:12
